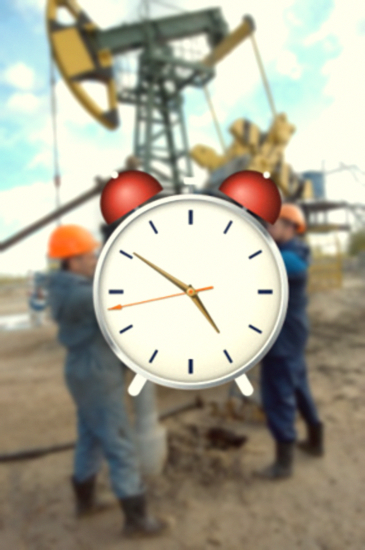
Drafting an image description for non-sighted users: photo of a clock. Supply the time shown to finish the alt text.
4:50:43
